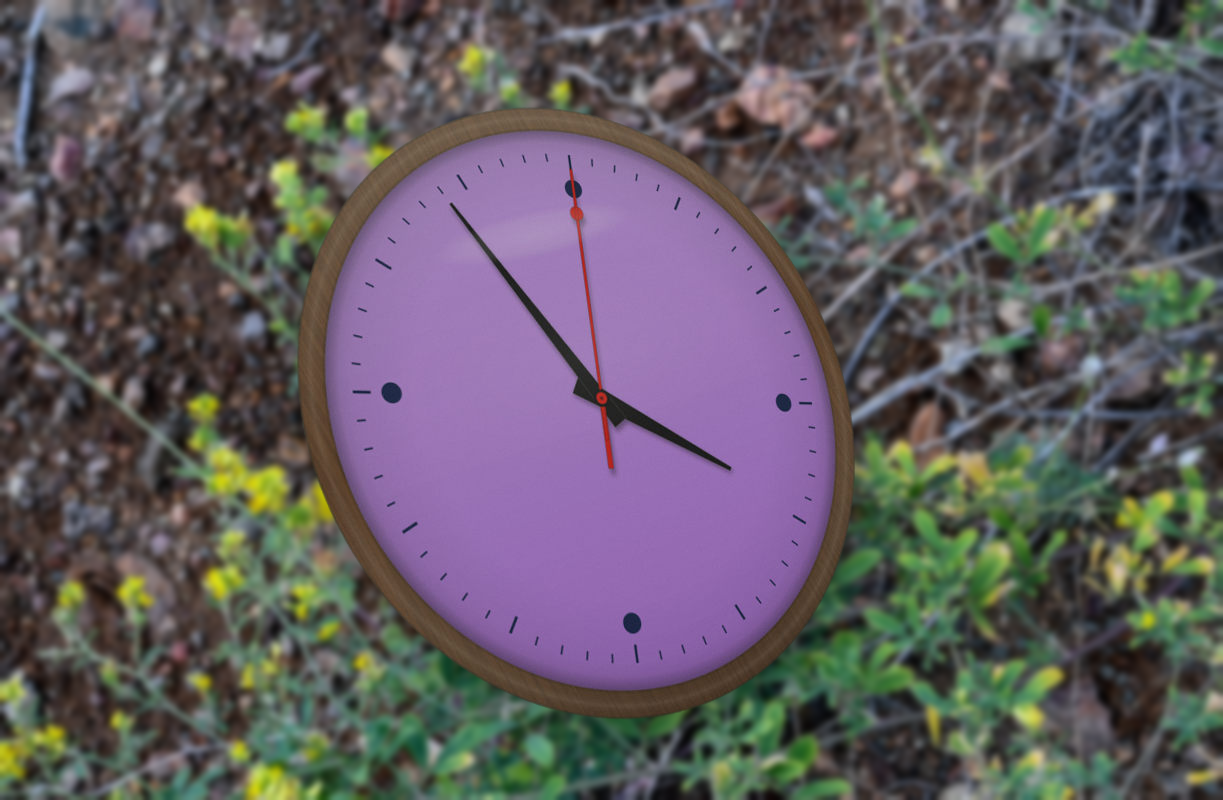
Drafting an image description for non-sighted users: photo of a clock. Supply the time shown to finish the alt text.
3:54:00
